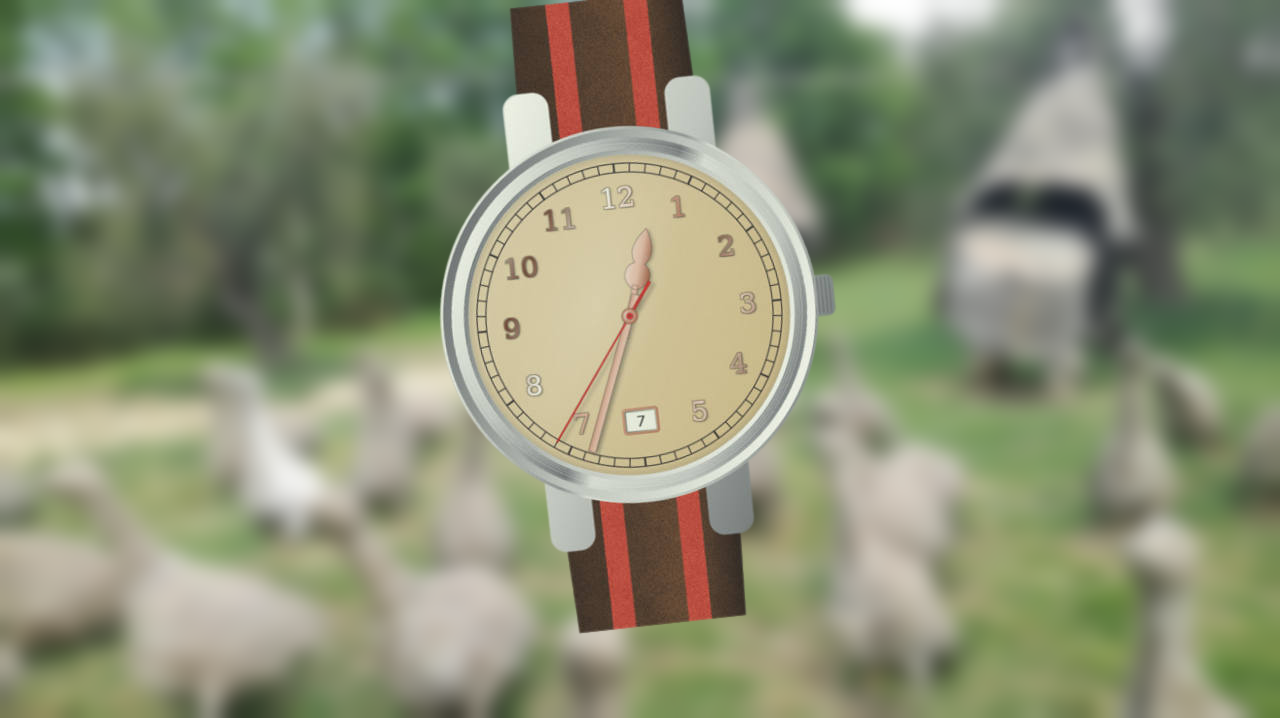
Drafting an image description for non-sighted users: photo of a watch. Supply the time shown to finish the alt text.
12:33:36
